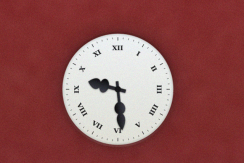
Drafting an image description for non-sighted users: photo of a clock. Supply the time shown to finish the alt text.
9:29
